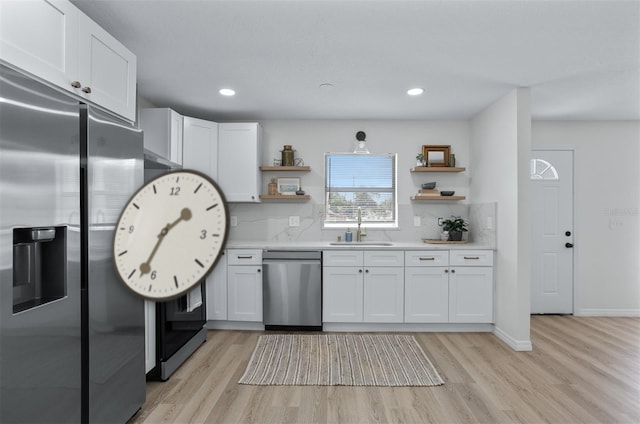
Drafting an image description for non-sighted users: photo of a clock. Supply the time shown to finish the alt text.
1:33
